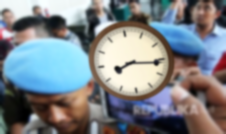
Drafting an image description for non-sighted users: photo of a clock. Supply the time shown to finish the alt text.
8:16
